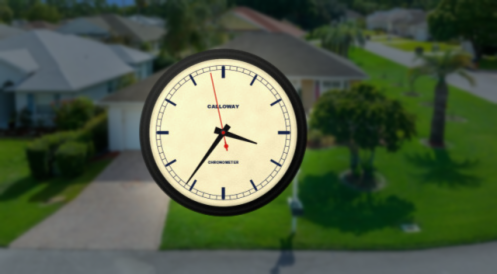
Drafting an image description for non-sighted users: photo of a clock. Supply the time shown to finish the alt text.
3:35:58
